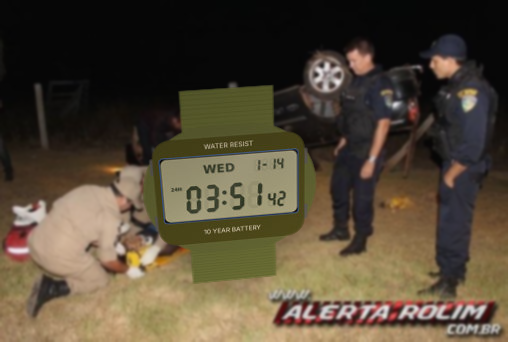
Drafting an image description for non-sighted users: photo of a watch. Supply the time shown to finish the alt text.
3:51:42
